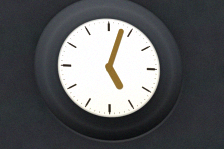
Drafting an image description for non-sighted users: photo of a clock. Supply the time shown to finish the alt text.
5:03
